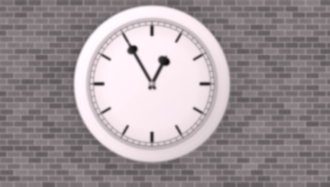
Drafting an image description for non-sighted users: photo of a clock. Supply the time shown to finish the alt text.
12:55
